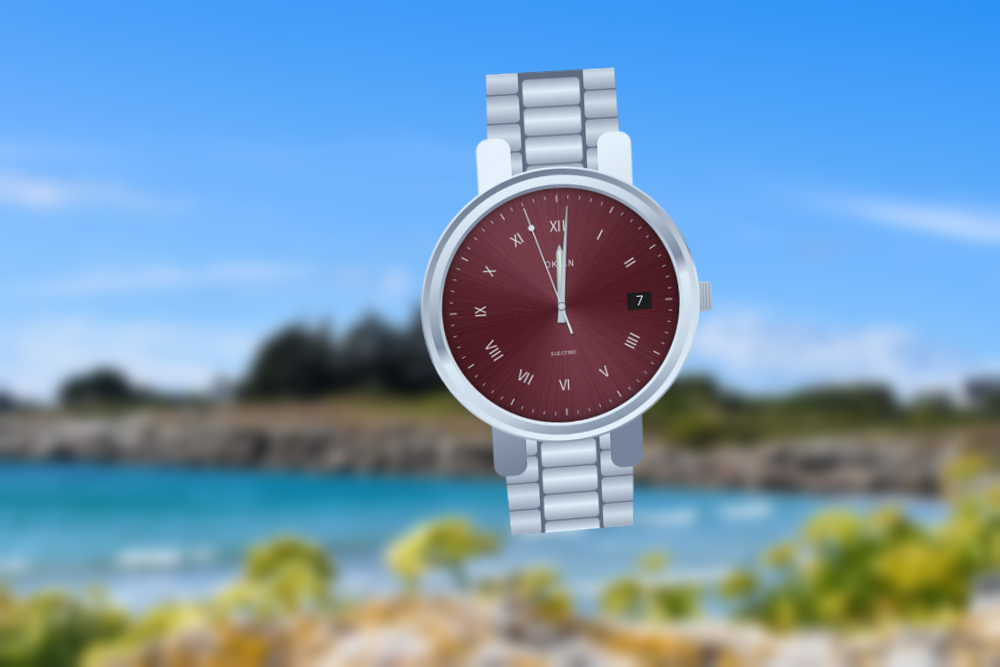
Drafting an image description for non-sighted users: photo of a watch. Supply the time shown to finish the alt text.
12:00:57
